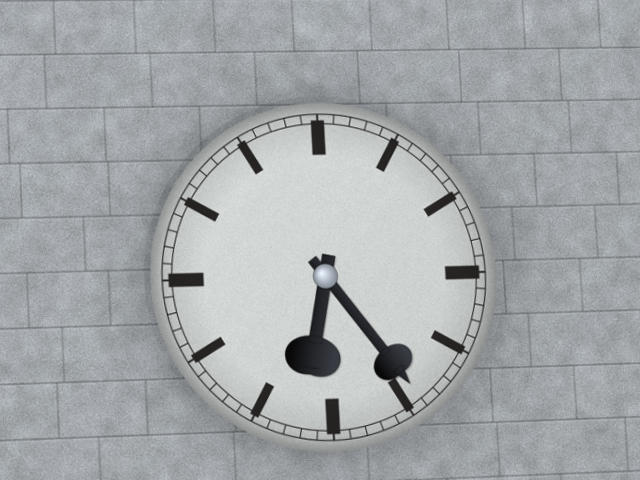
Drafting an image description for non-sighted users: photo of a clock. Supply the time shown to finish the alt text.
6:24
